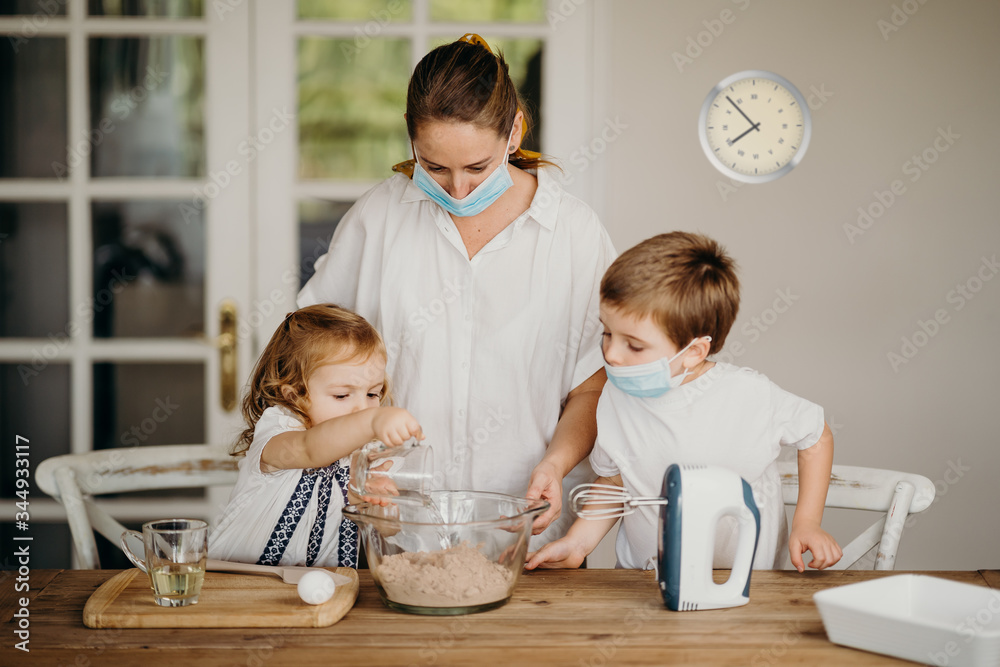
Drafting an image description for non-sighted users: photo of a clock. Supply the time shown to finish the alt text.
7:53
